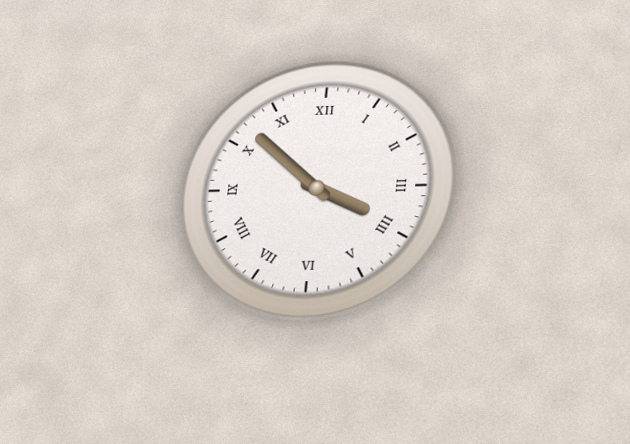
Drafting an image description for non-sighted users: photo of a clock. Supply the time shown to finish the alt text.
3:52
